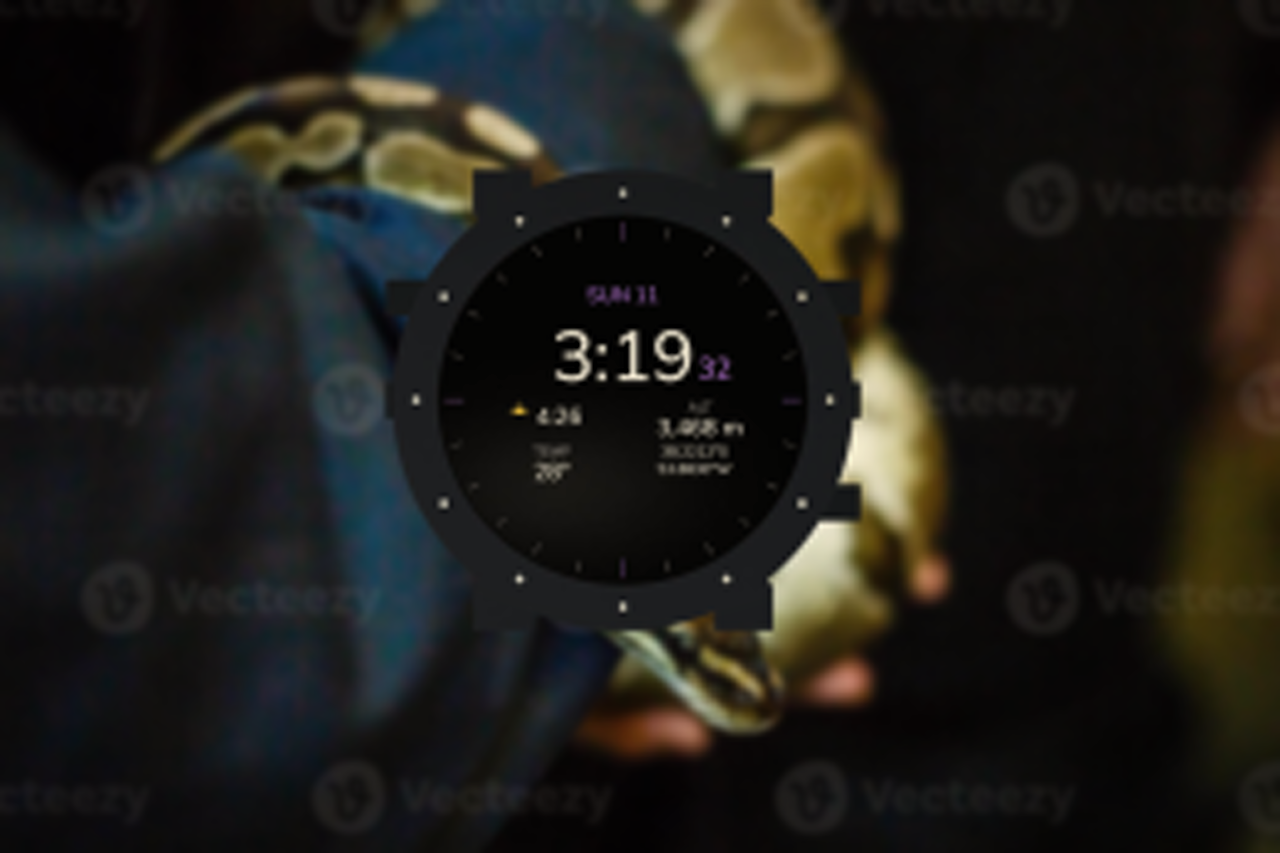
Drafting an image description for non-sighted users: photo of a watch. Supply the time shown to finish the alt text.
3:19
